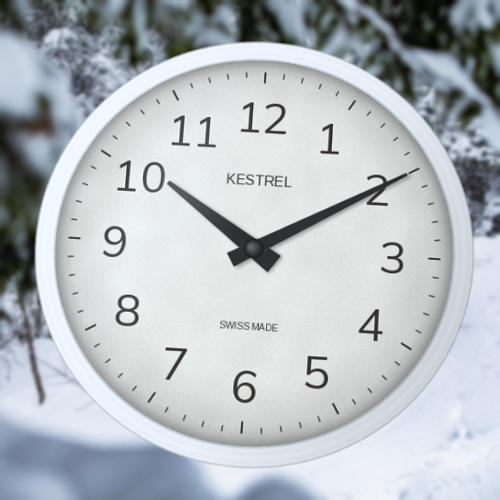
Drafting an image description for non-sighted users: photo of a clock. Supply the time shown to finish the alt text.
10:10
